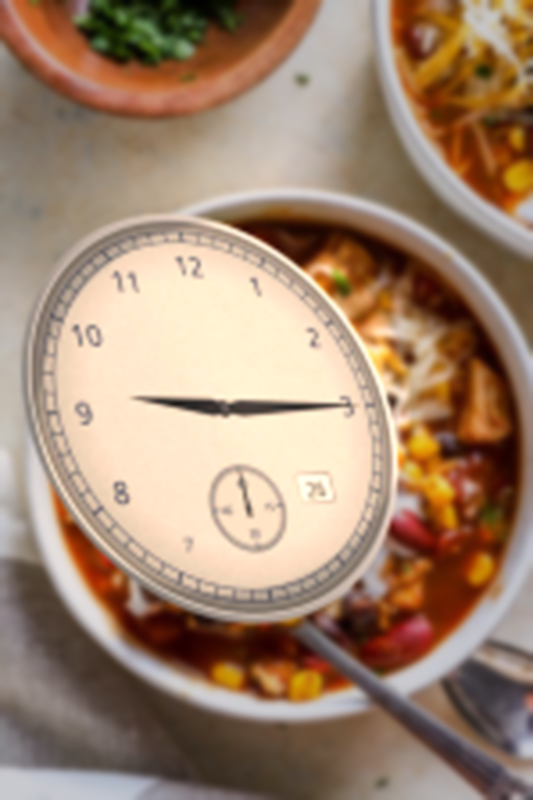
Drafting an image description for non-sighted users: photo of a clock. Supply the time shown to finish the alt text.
9:15
